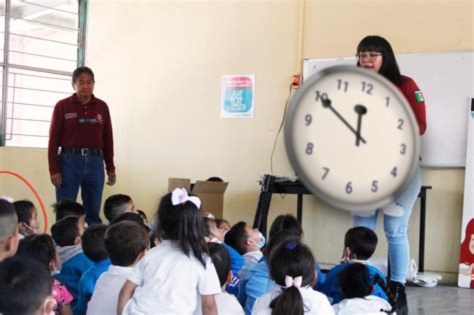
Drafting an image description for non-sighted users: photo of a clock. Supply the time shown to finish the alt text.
11:50
